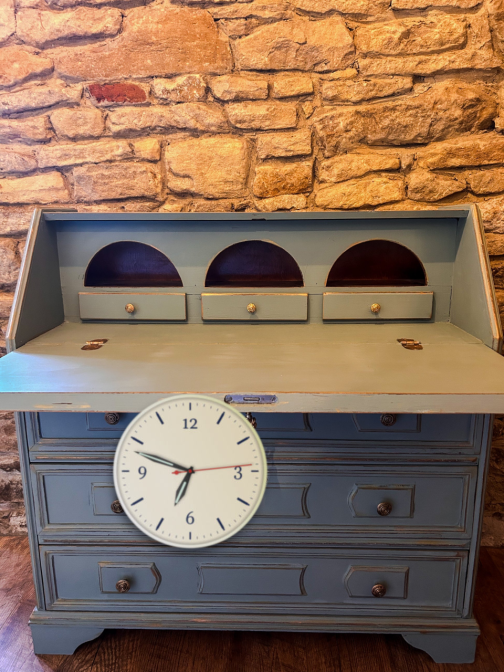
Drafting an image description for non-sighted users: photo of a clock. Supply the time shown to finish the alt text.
6:48:14
